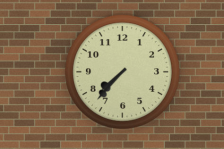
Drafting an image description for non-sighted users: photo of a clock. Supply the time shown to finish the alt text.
7:37
